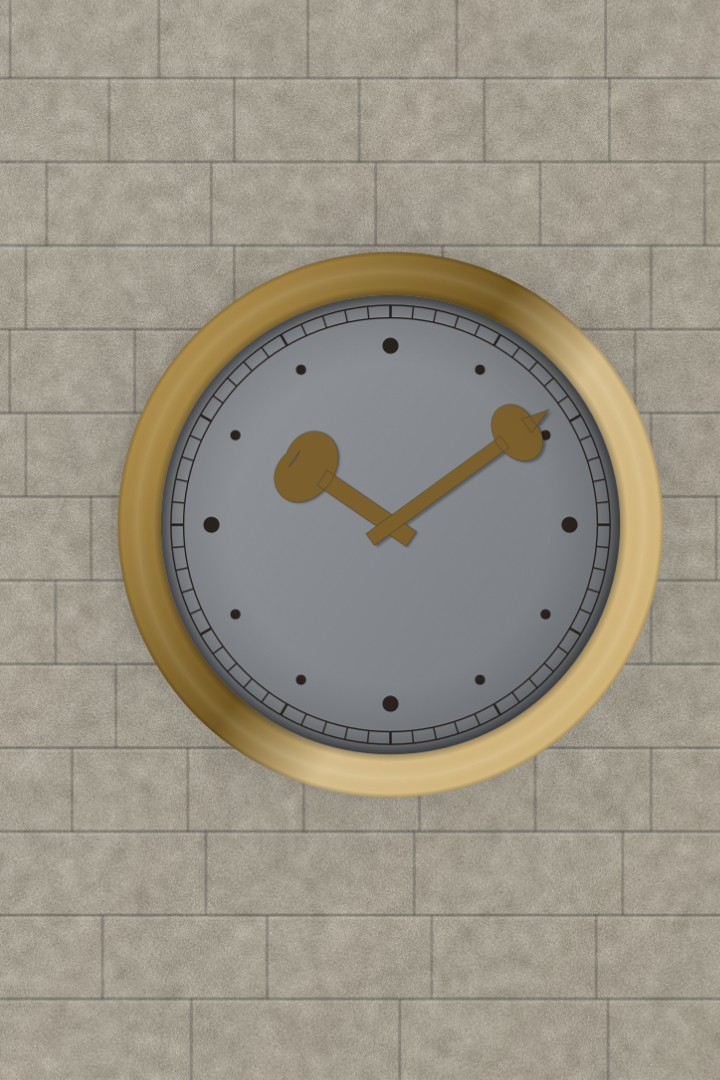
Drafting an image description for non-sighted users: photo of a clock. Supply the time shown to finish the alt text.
10:09
